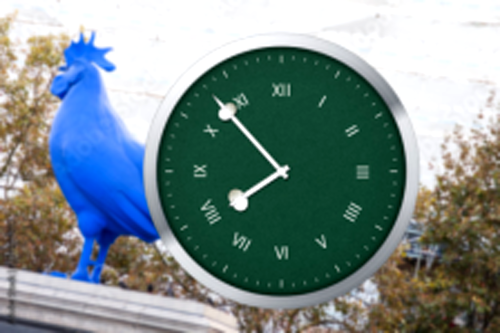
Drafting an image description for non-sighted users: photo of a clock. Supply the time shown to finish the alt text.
7:53
